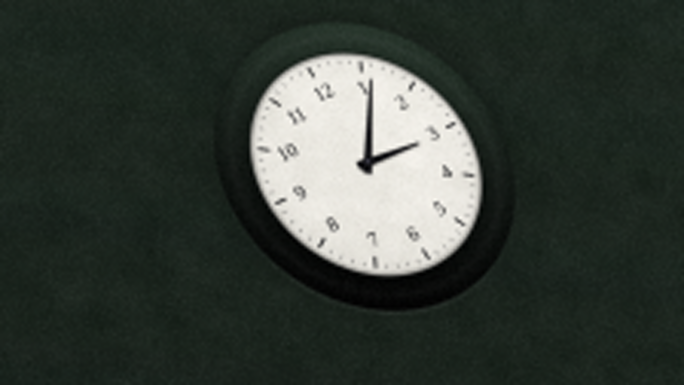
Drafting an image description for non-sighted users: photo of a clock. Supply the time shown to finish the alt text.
3:06
